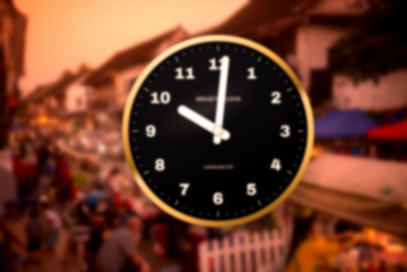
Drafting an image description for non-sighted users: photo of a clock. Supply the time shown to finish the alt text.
10:01
